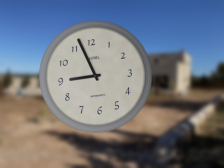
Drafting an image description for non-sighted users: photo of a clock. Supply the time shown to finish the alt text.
8:57
